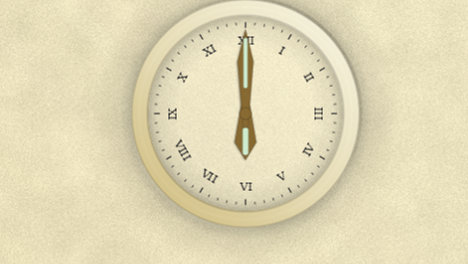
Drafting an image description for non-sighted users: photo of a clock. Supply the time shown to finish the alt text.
6:00
